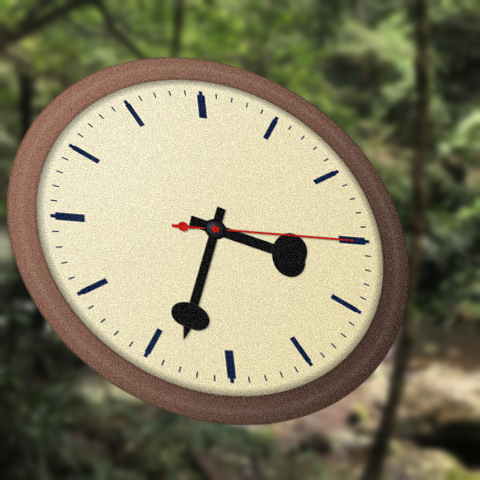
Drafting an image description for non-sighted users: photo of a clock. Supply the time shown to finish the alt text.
3:33:15
